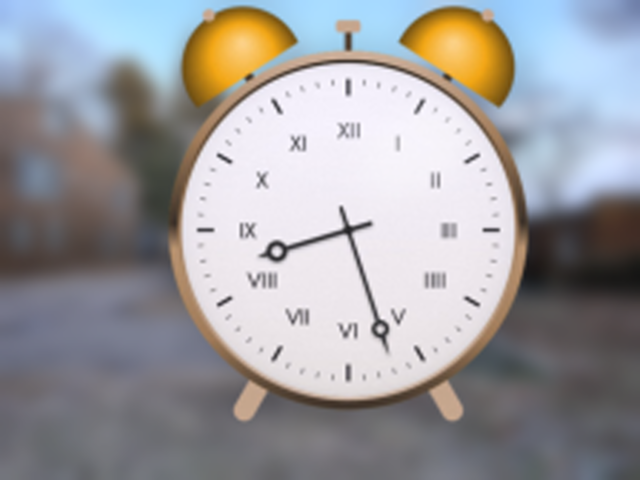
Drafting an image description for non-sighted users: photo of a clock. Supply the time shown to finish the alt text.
8:27
